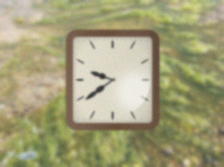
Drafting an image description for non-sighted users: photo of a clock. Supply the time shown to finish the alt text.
9:39
